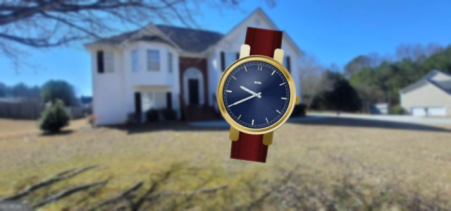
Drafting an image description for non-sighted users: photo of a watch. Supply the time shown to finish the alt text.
9:40
